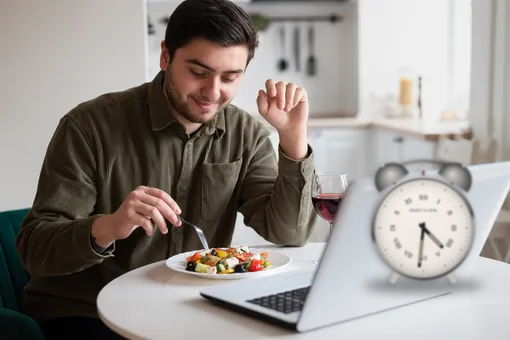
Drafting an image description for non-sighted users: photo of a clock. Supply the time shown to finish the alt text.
4:31
